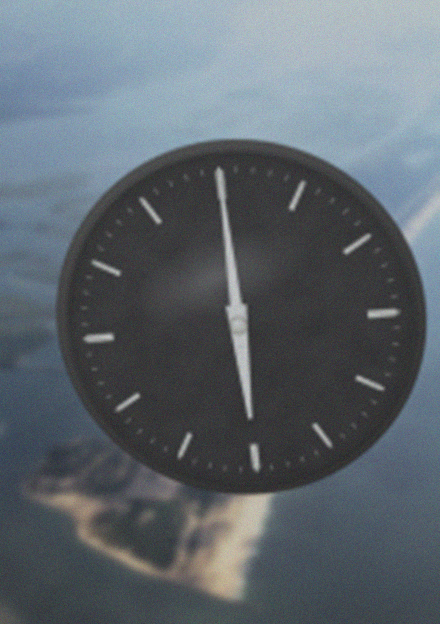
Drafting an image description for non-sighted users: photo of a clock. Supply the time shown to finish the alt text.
6:00
